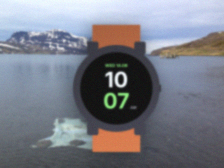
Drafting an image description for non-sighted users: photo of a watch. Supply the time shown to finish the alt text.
10:07
